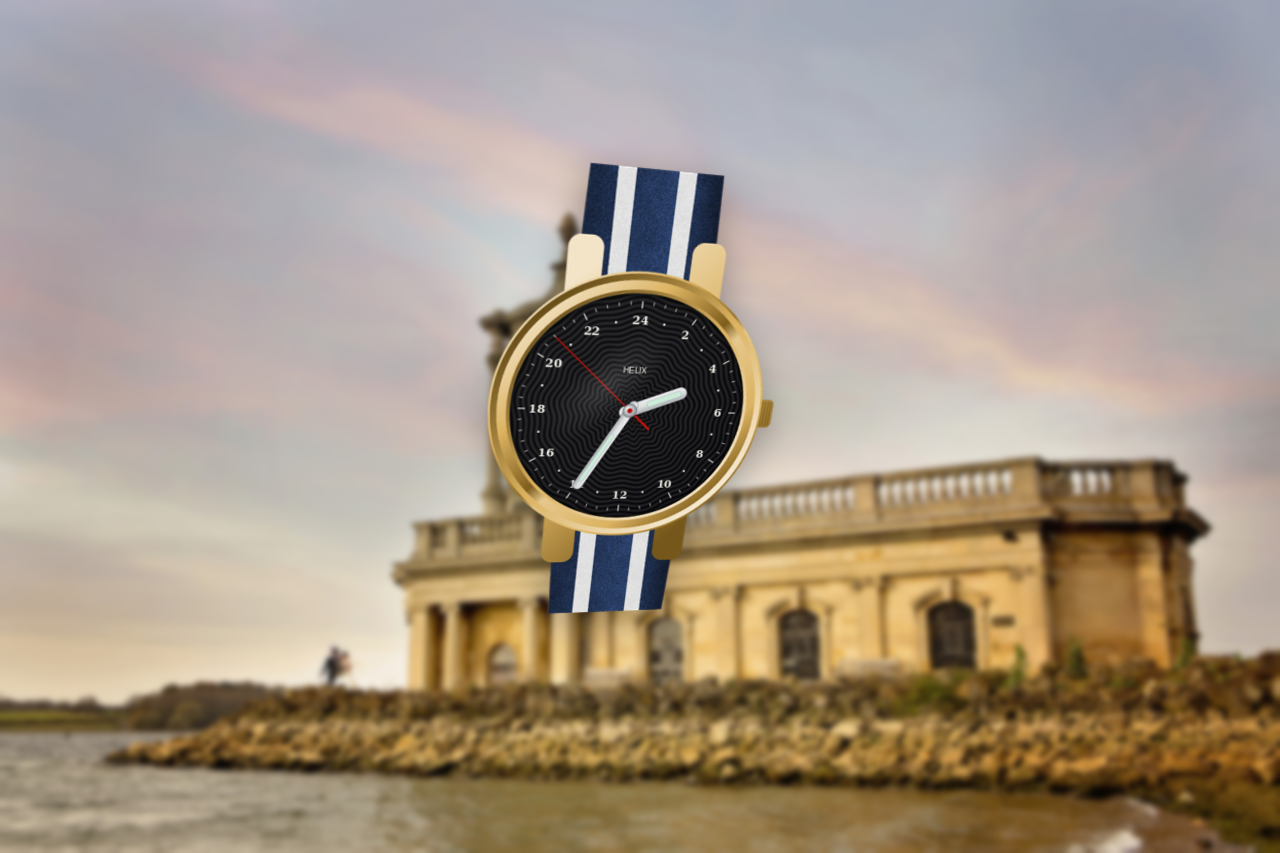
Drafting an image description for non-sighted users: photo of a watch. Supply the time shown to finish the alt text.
4:34:52
